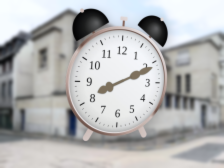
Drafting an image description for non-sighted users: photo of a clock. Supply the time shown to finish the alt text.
8:11
